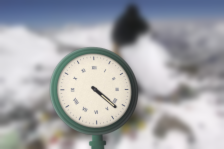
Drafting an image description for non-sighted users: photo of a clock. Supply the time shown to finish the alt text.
4:22
